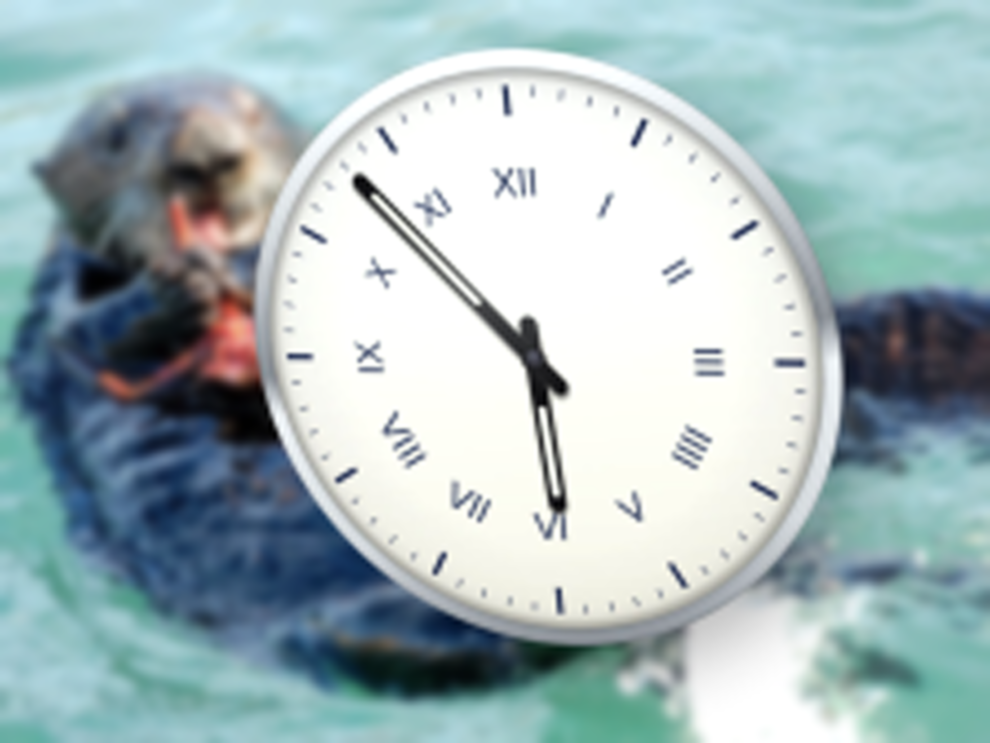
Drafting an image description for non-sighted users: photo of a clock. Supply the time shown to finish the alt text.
5:53
